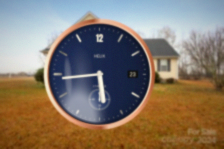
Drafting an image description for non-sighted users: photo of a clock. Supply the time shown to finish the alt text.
5:44
